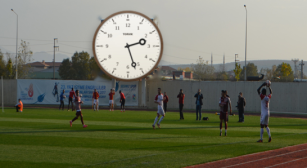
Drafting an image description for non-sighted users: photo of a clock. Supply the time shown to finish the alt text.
2:27
